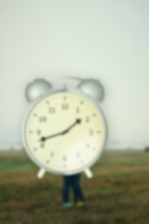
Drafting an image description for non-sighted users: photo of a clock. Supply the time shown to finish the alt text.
1:42
